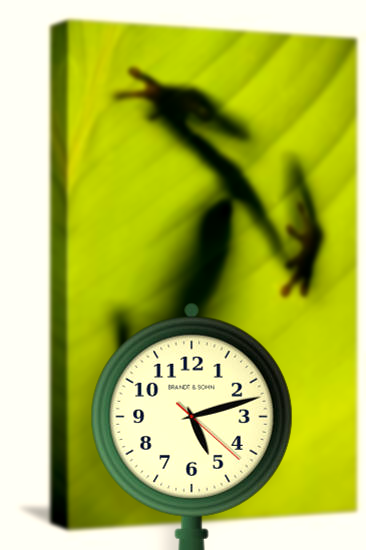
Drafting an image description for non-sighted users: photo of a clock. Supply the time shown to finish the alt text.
5:12:22
